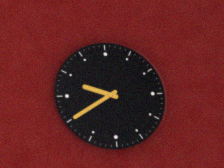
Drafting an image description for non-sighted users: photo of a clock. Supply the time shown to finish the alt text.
9:40
